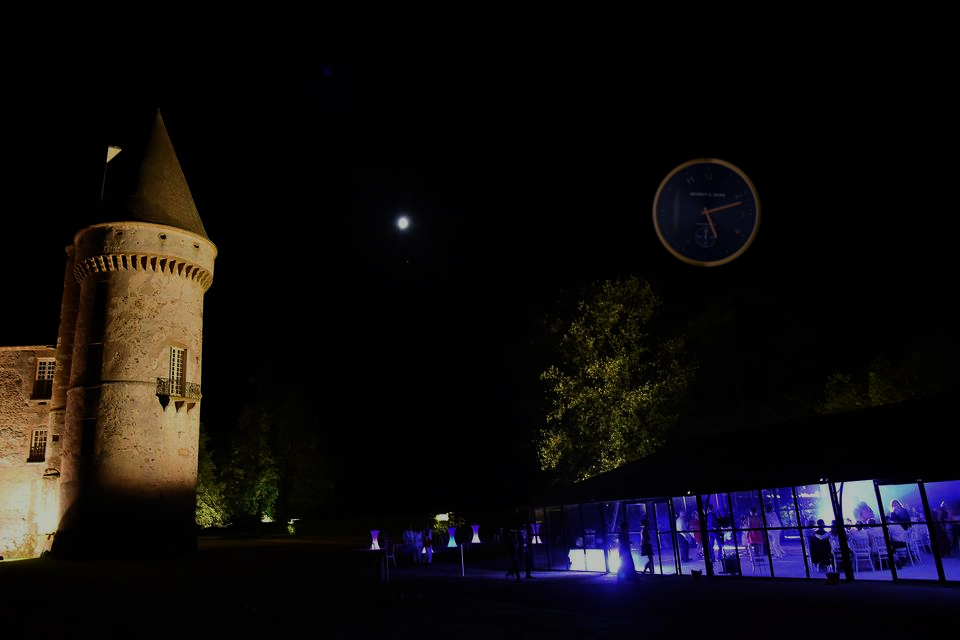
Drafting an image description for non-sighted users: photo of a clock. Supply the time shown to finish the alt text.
5:12
